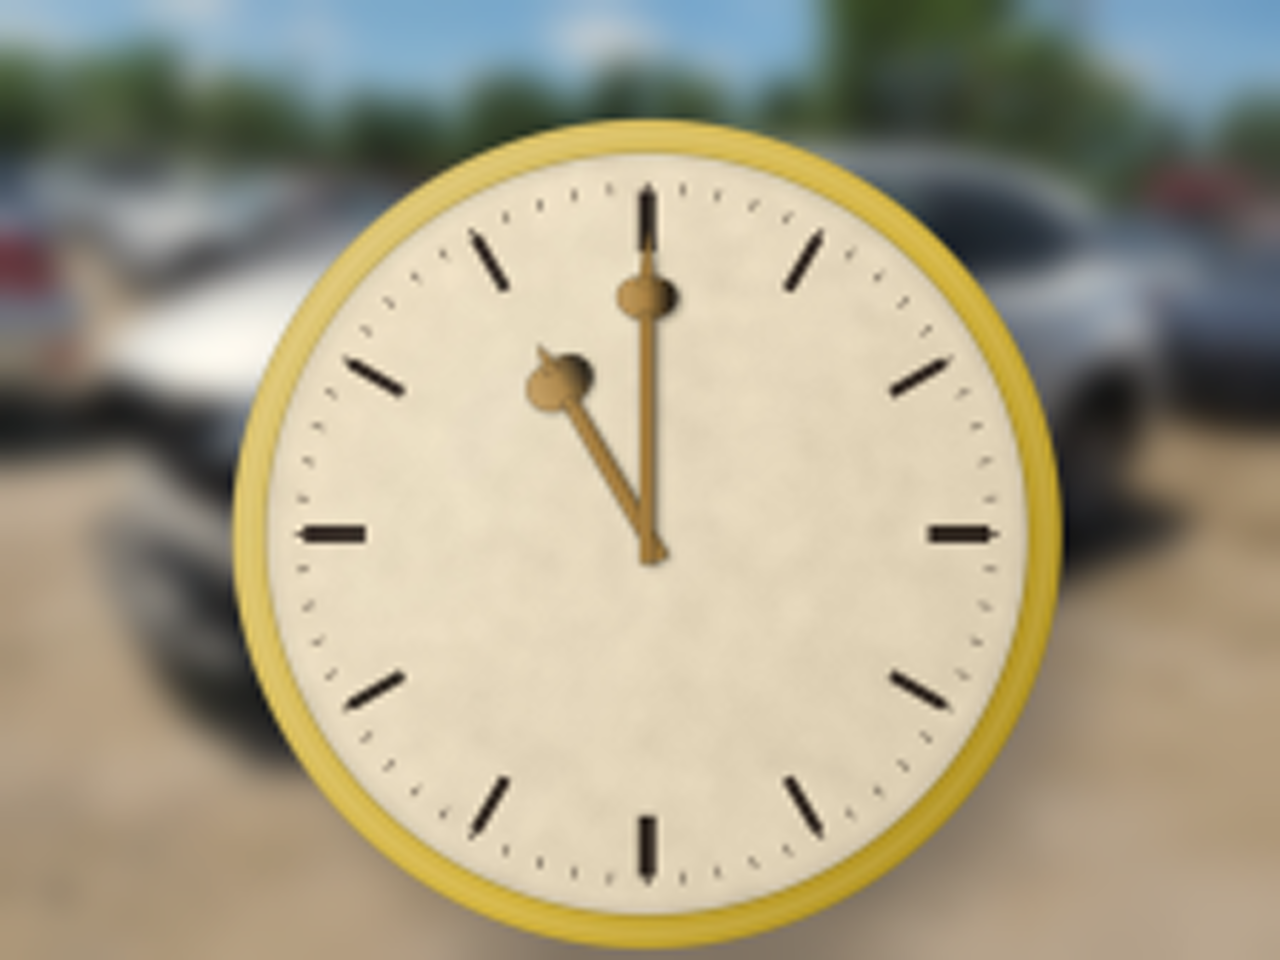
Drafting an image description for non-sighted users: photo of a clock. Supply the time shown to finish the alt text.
11:00
